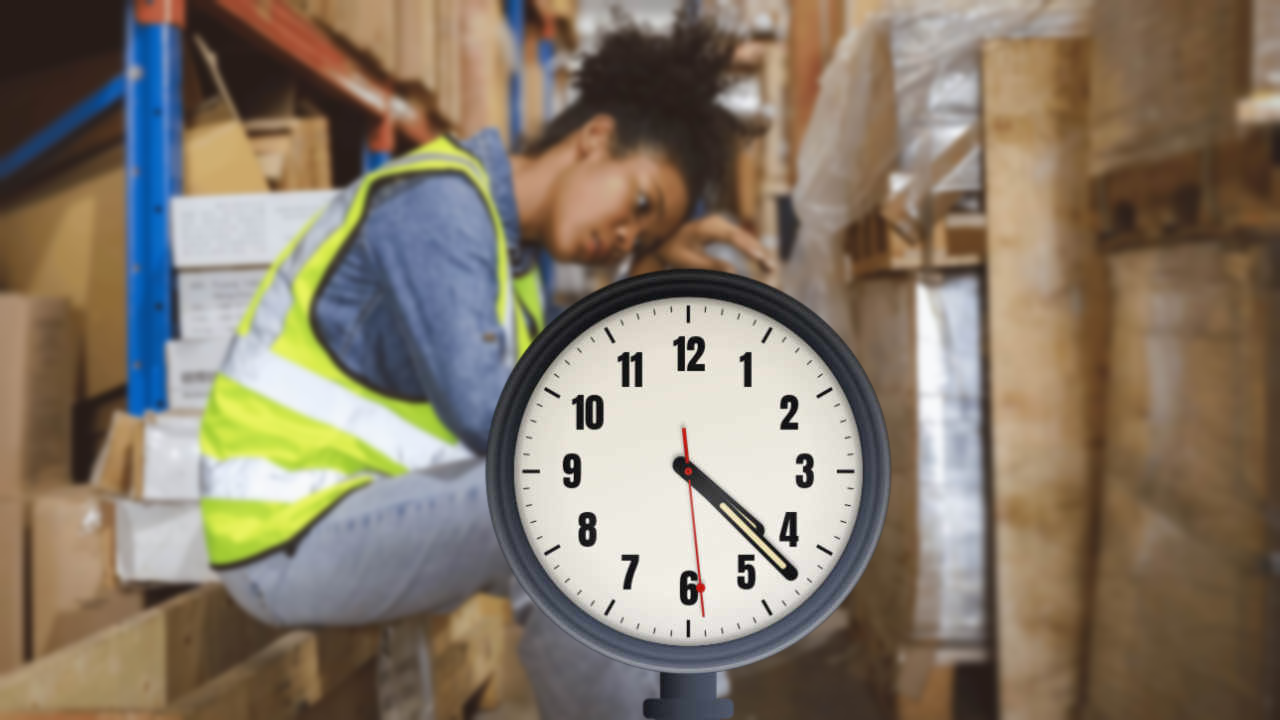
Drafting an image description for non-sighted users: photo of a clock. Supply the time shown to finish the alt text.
4:22:29
